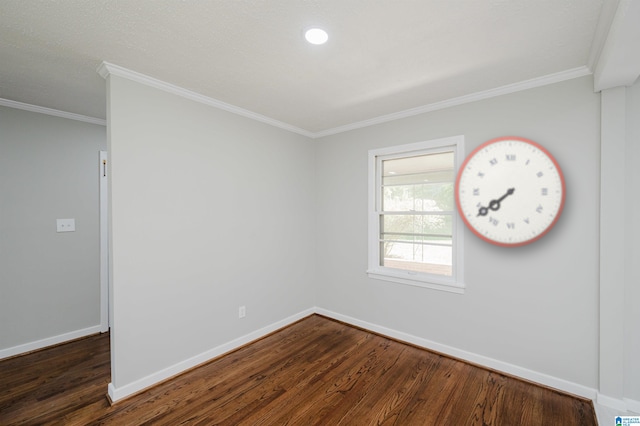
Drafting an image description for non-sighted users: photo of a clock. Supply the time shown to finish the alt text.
7:39
